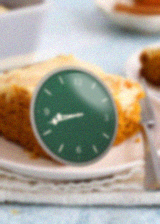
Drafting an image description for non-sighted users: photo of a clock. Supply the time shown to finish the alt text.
8:42
